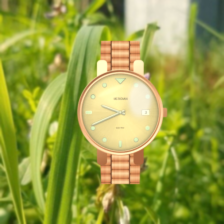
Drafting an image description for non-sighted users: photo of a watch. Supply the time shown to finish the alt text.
9:41
